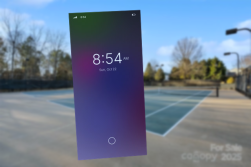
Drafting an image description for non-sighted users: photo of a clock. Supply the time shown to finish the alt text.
8:54
